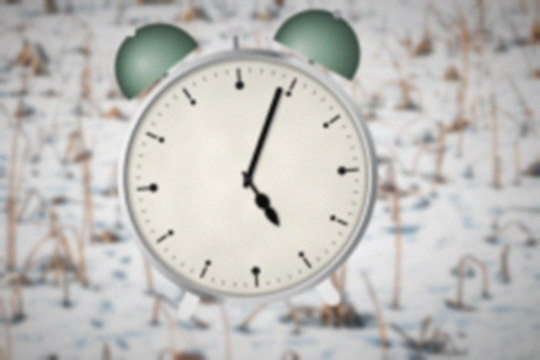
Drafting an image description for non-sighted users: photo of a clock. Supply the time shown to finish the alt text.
5:04
